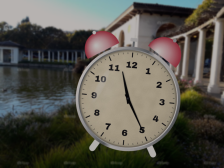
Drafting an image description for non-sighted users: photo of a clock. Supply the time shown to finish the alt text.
11:25
